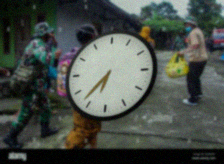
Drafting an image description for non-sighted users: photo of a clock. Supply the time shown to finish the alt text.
6:37
